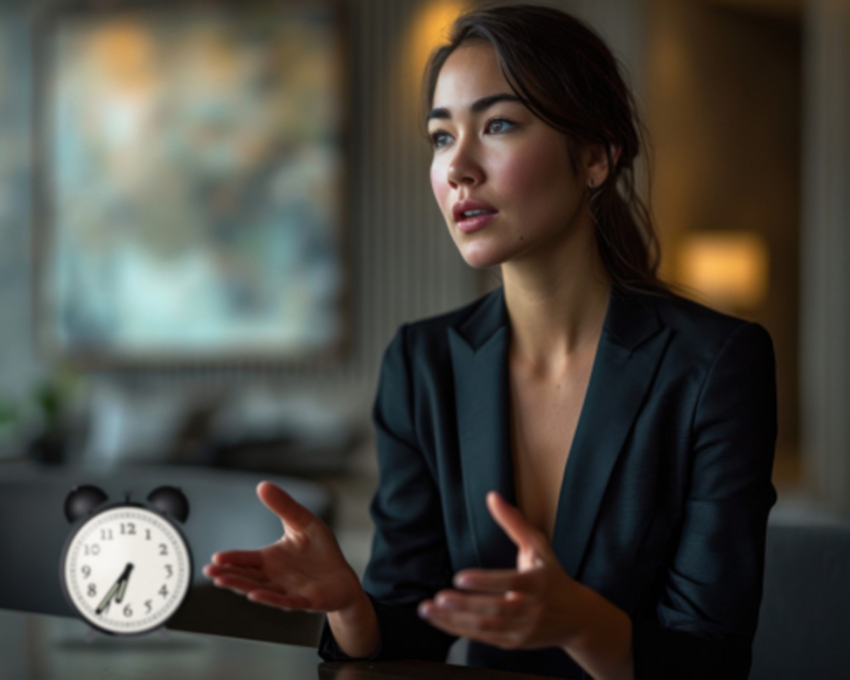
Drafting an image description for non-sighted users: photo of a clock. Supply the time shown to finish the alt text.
6:36
